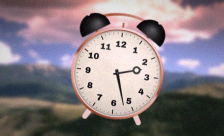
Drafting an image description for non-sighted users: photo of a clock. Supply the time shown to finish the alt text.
2:27
